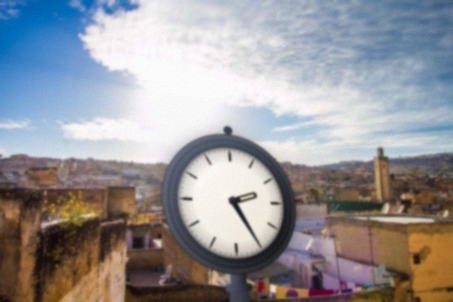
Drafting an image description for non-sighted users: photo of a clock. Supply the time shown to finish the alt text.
2:25
